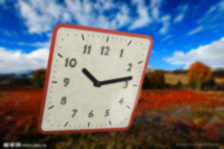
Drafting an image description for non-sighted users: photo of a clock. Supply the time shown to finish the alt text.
10:13
